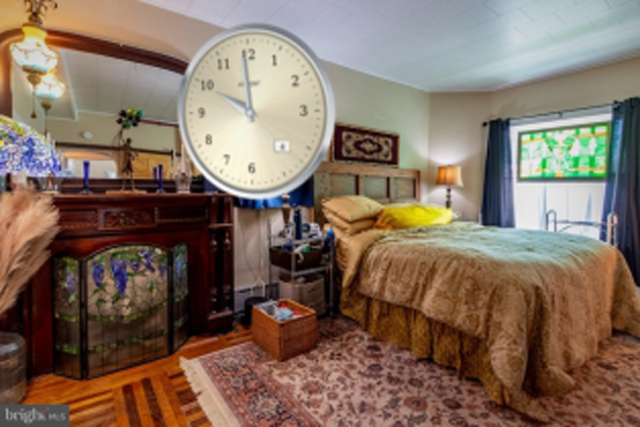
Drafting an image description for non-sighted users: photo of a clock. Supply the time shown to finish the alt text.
9:59
